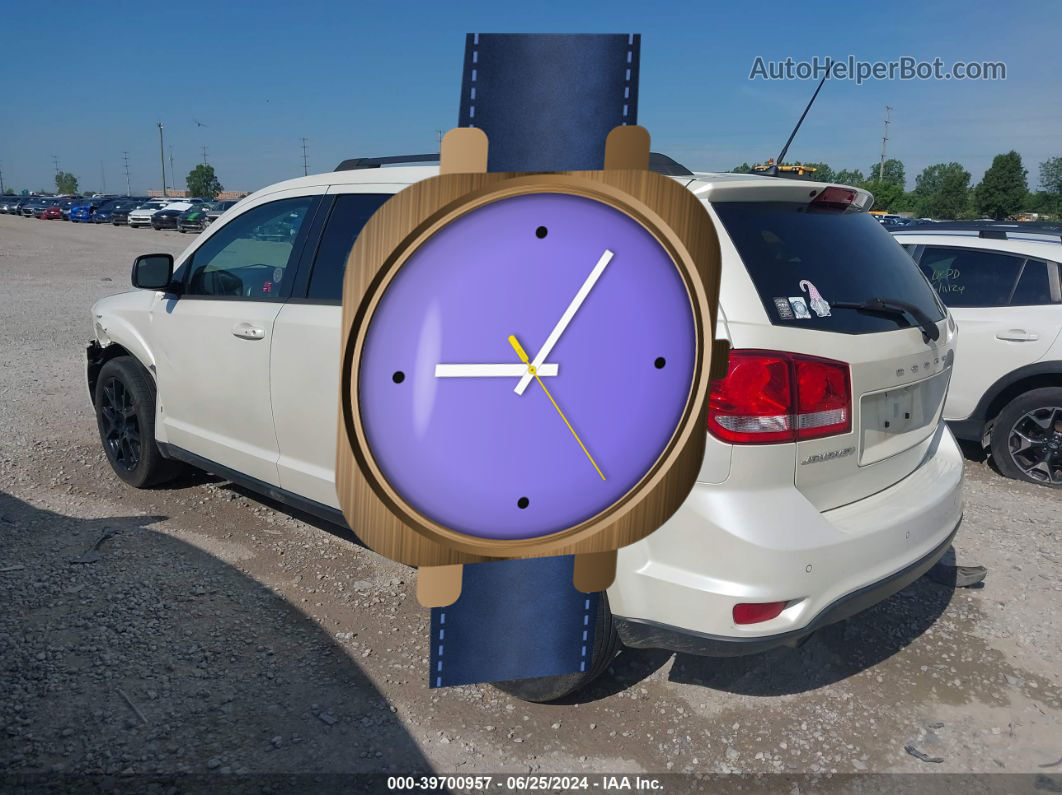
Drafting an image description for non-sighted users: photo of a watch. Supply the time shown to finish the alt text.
9:05:24
